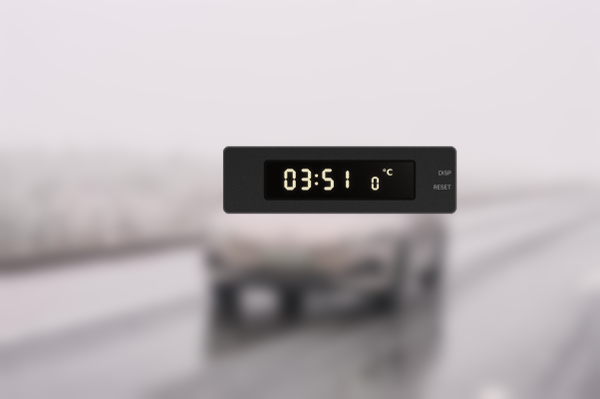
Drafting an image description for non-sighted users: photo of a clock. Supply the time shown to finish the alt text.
3:51
